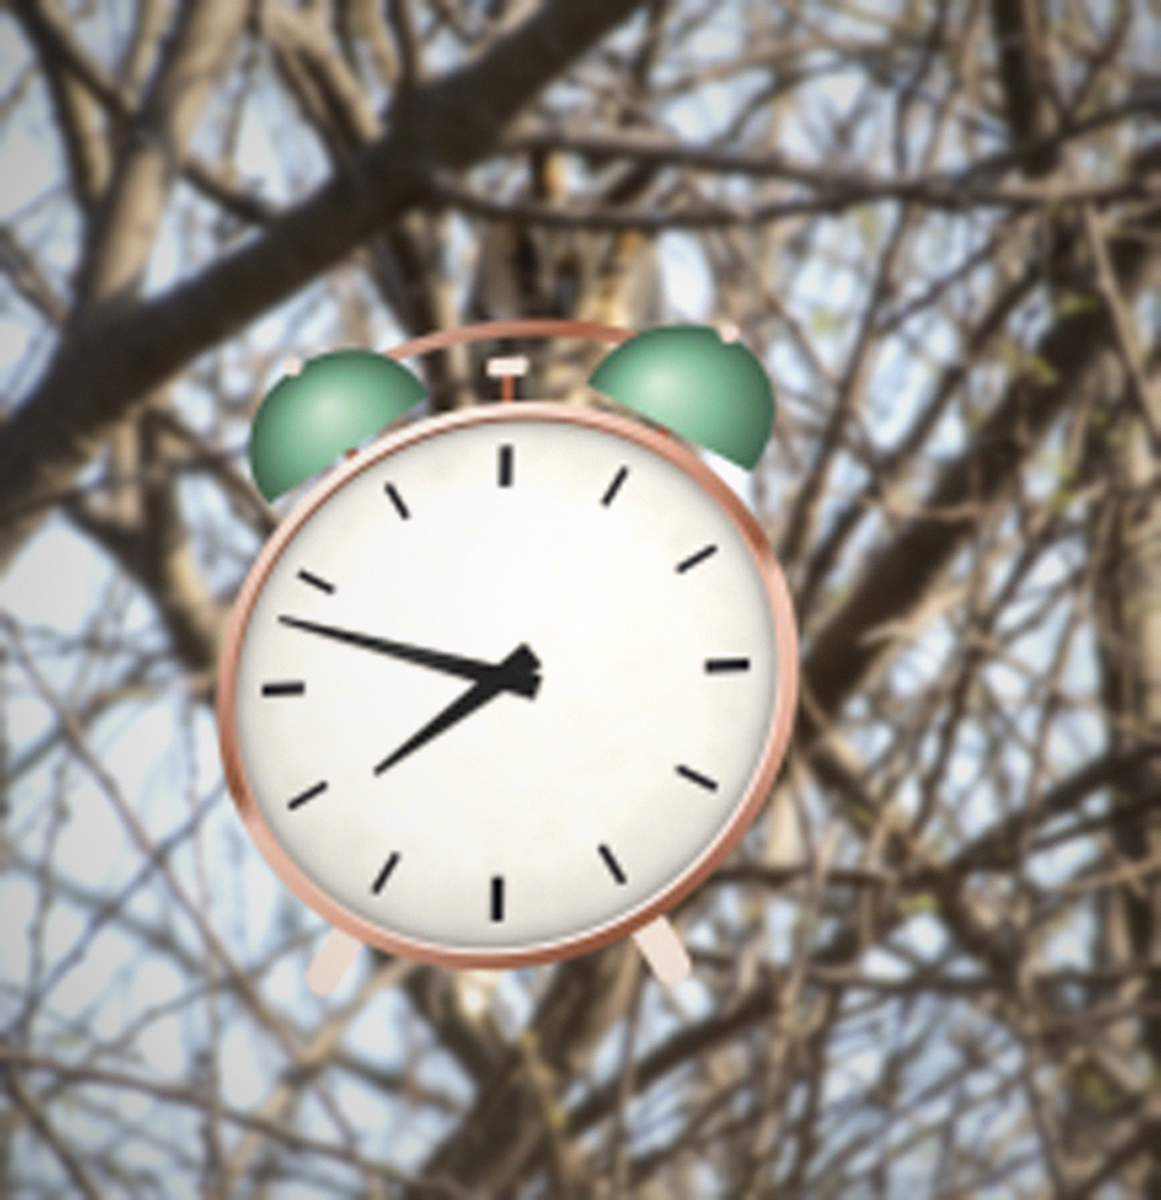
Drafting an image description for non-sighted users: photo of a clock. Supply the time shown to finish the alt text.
7:48
